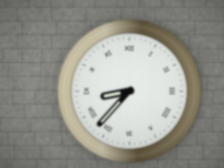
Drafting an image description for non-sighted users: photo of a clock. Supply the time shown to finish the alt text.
8:37
